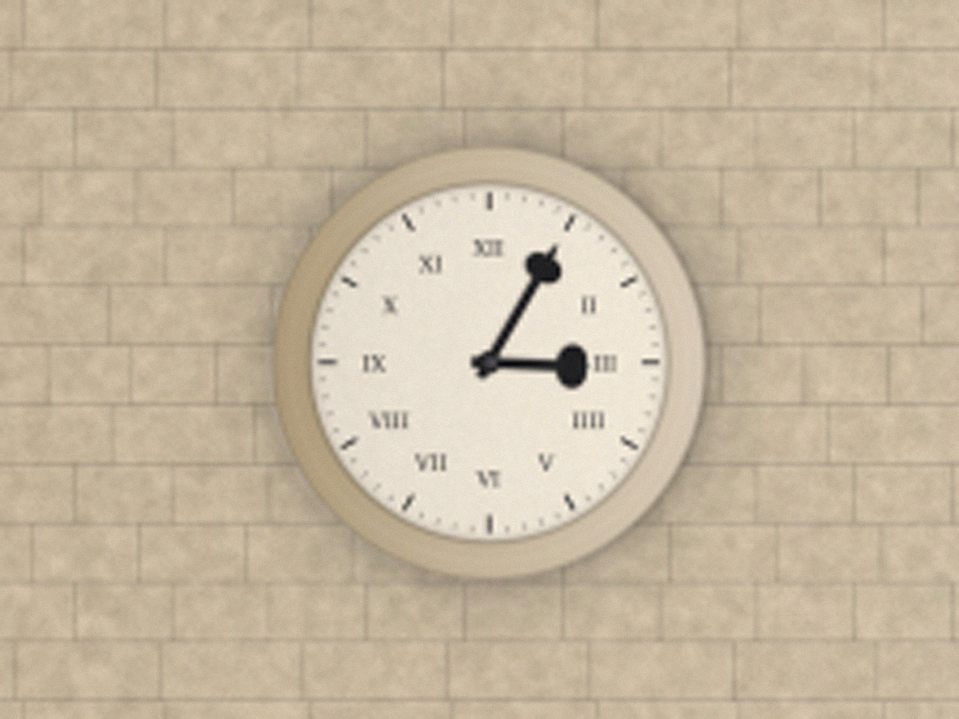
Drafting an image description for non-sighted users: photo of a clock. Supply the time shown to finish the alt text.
3:05
